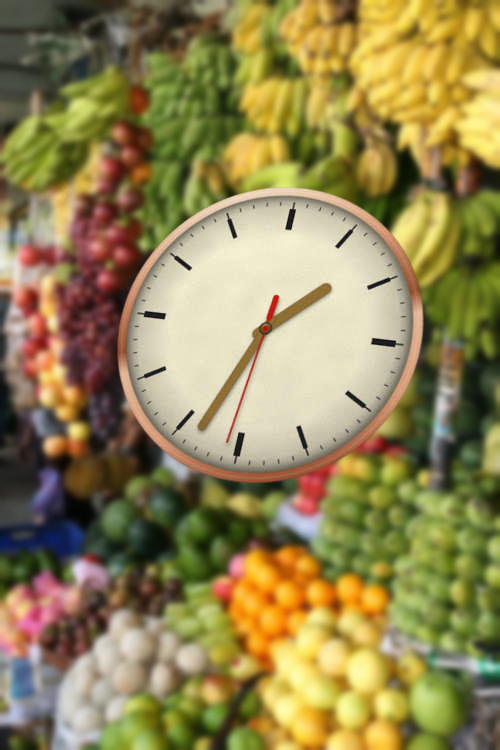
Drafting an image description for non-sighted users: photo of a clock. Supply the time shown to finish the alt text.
1:33:31
